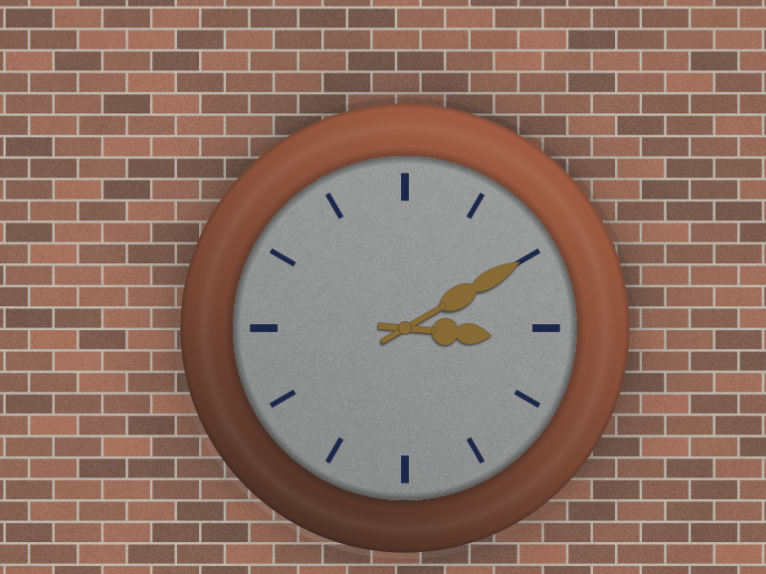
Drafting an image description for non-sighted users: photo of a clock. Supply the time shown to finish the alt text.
3:10
